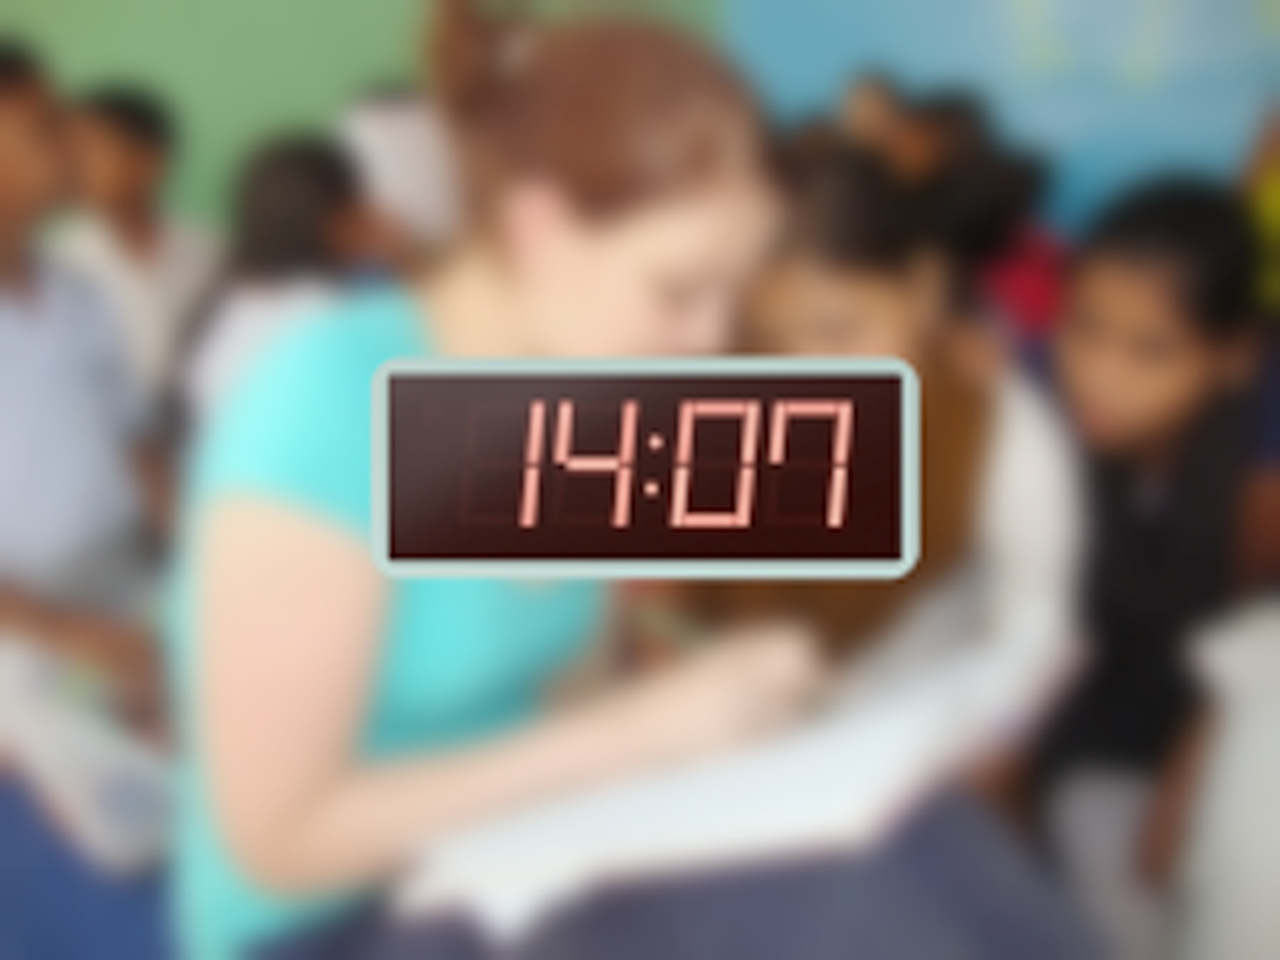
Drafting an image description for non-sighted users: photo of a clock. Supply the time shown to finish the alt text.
14:07
